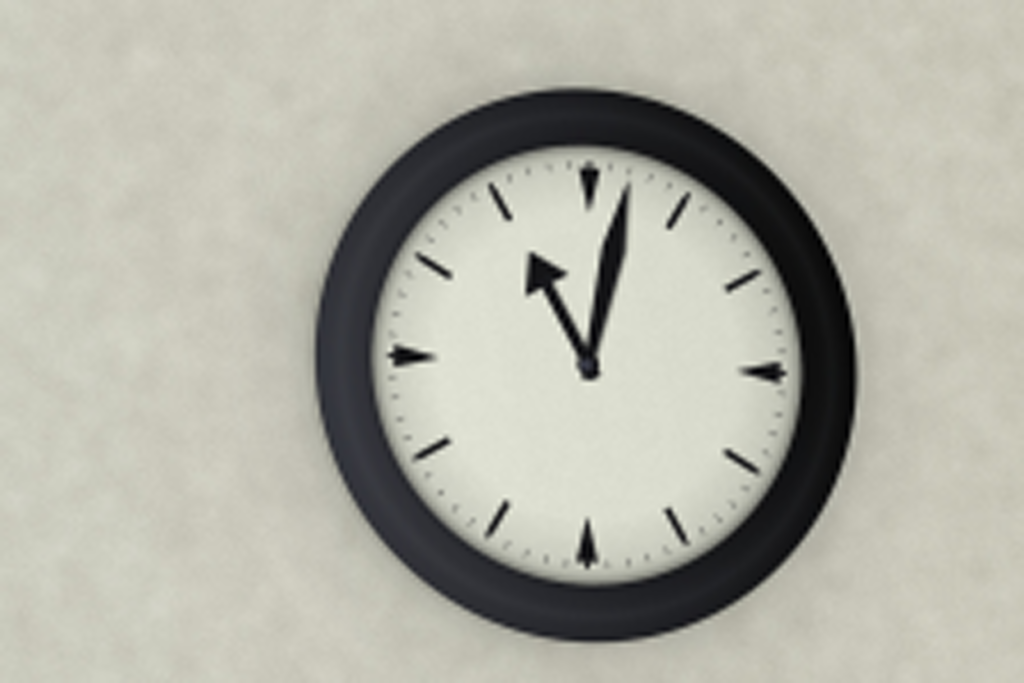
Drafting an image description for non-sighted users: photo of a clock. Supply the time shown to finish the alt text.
11:02
